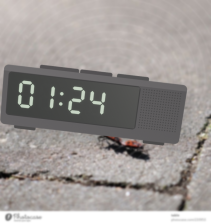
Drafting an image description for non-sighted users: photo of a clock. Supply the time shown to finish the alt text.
1:24
